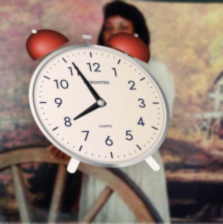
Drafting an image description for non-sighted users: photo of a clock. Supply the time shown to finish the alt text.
7:56
